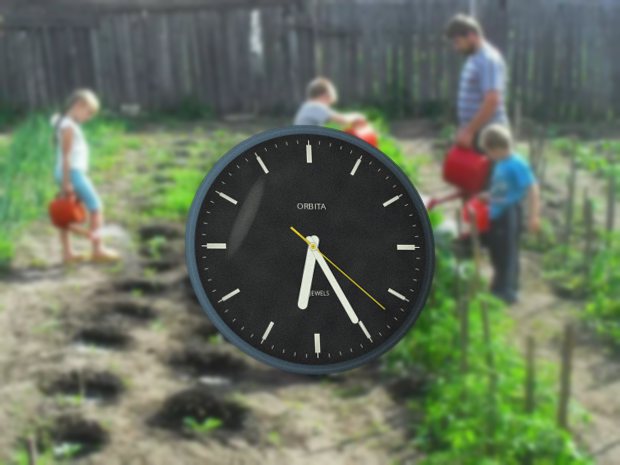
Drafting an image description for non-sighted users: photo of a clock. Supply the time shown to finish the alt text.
6:25:22
